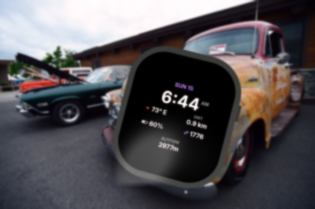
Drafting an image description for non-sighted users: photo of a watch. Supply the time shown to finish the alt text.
6:44
